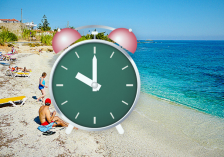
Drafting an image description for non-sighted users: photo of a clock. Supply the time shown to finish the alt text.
10:00
